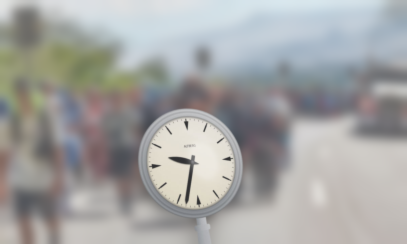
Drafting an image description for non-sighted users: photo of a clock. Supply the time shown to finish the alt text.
9:33
